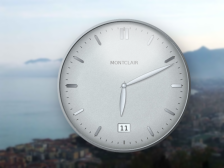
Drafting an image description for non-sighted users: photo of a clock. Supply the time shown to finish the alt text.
6:11
